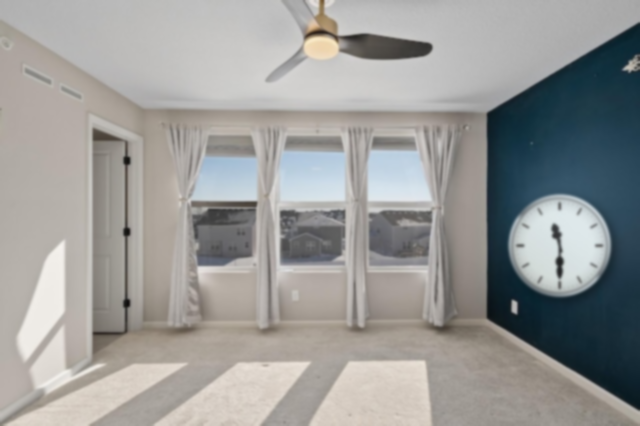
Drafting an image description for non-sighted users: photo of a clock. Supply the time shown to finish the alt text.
11:30
